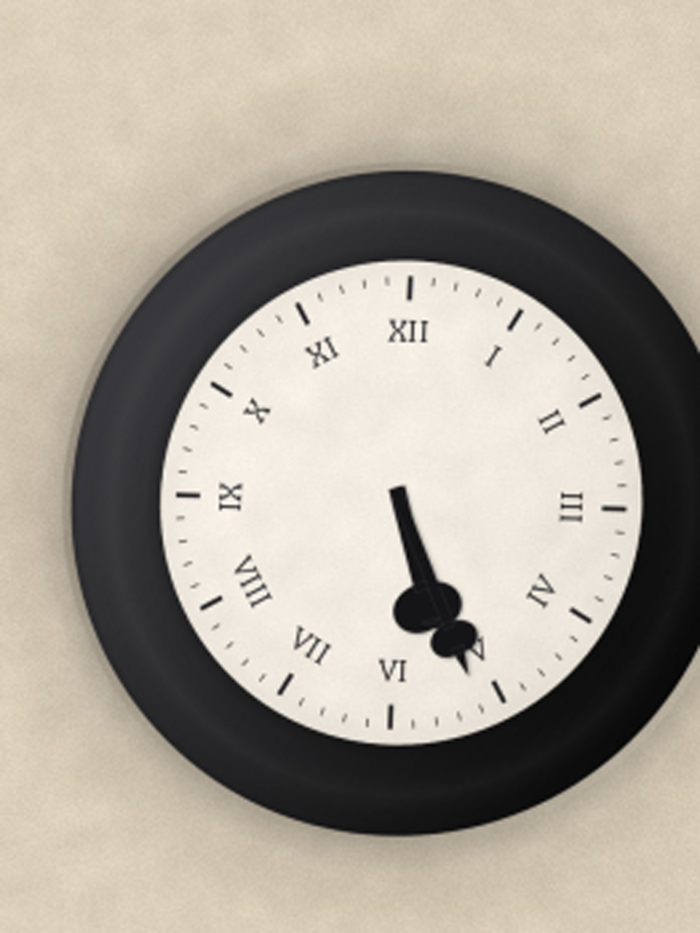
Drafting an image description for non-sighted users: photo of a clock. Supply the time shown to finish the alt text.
5:26
